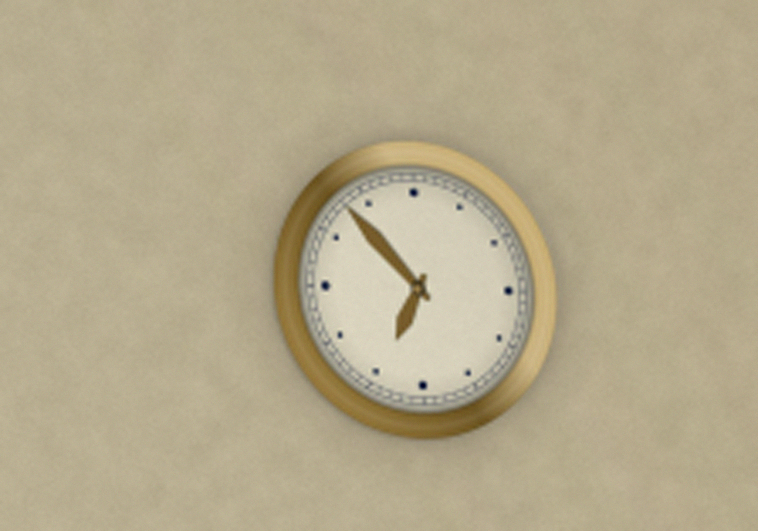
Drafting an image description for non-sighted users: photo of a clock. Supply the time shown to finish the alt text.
6:53
